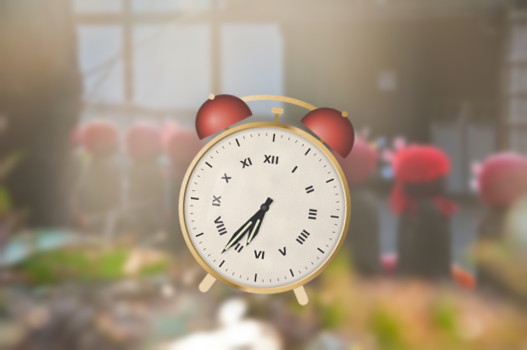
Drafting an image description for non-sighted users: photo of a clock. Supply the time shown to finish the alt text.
6:36
